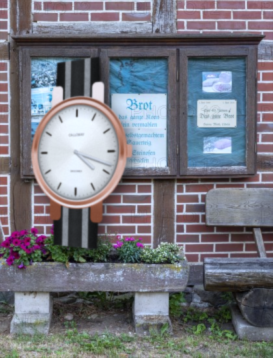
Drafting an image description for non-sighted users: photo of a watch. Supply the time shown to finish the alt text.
4:18
